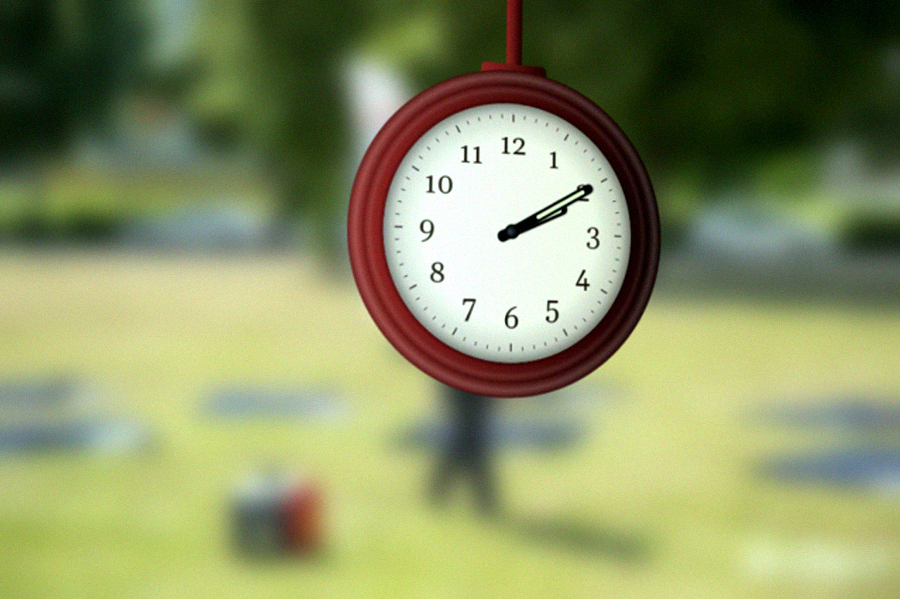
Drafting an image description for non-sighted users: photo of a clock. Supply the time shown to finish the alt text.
2:10
